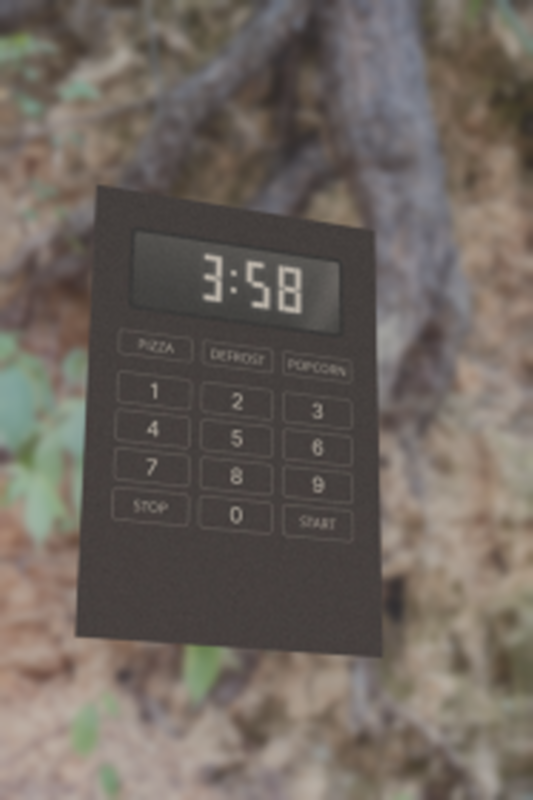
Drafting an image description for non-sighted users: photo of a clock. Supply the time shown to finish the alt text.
3:58
